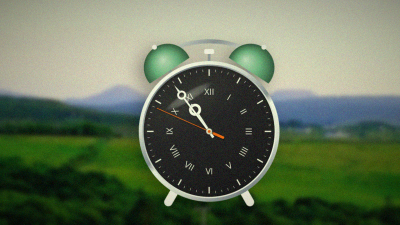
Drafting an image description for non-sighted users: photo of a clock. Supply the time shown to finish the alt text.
10:53:49
